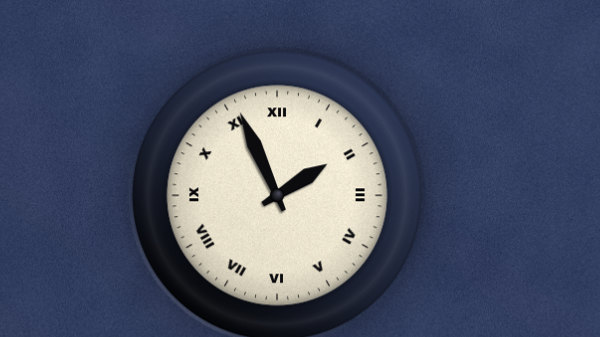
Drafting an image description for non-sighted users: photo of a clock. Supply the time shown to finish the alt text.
1:56
